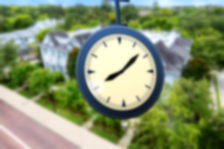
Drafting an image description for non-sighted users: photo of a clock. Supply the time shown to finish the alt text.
8:08
